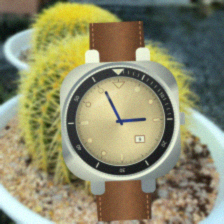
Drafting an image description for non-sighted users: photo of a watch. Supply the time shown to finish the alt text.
2:56
